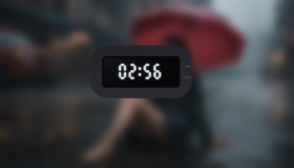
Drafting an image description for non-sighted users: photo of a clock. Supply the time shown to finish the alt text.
2:56
